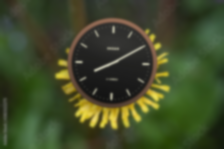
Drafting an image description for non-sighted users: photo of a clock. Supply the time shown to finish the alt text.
8:10
